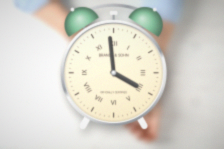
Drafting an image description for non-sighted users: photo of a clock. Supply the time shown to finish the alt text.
3:59
